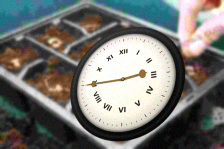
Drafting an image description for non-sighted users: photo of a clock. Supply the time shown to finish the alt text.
2:45
